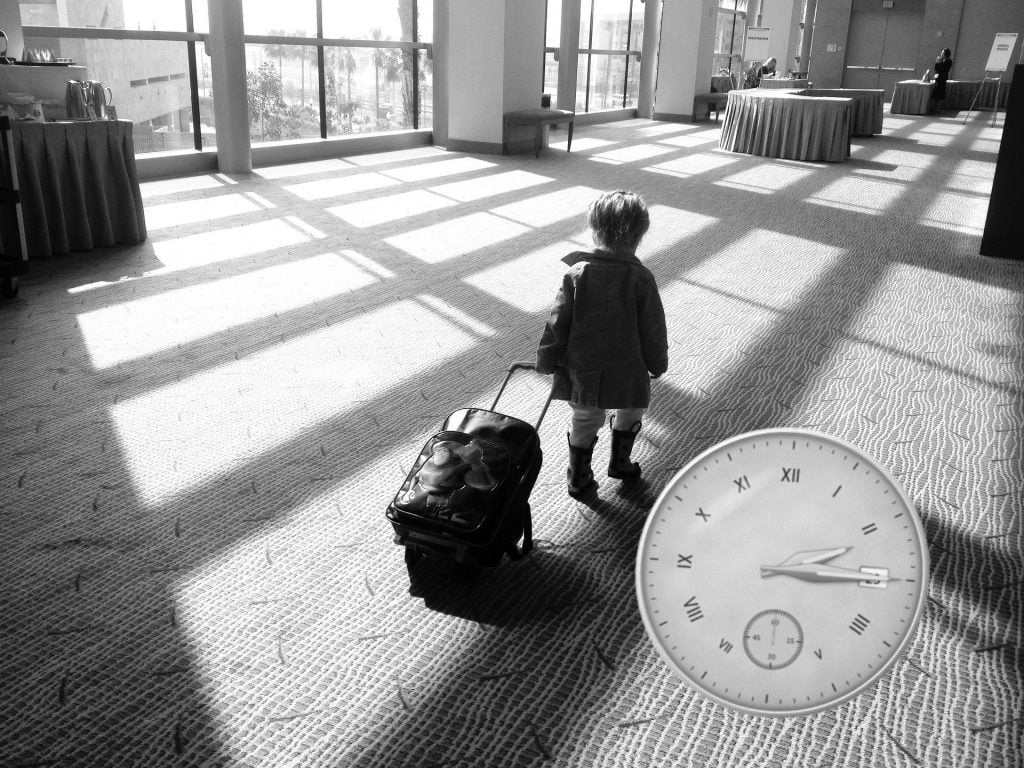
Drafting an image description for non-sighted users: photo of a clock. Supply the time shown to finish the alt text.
2:15
